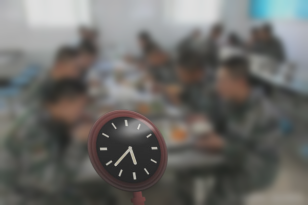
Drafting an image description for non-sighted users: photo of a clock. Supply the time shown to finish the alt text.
5:38
